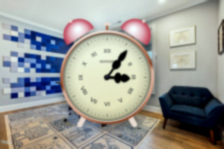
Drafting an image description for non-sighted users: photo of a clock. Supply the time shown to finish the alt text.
3:06
